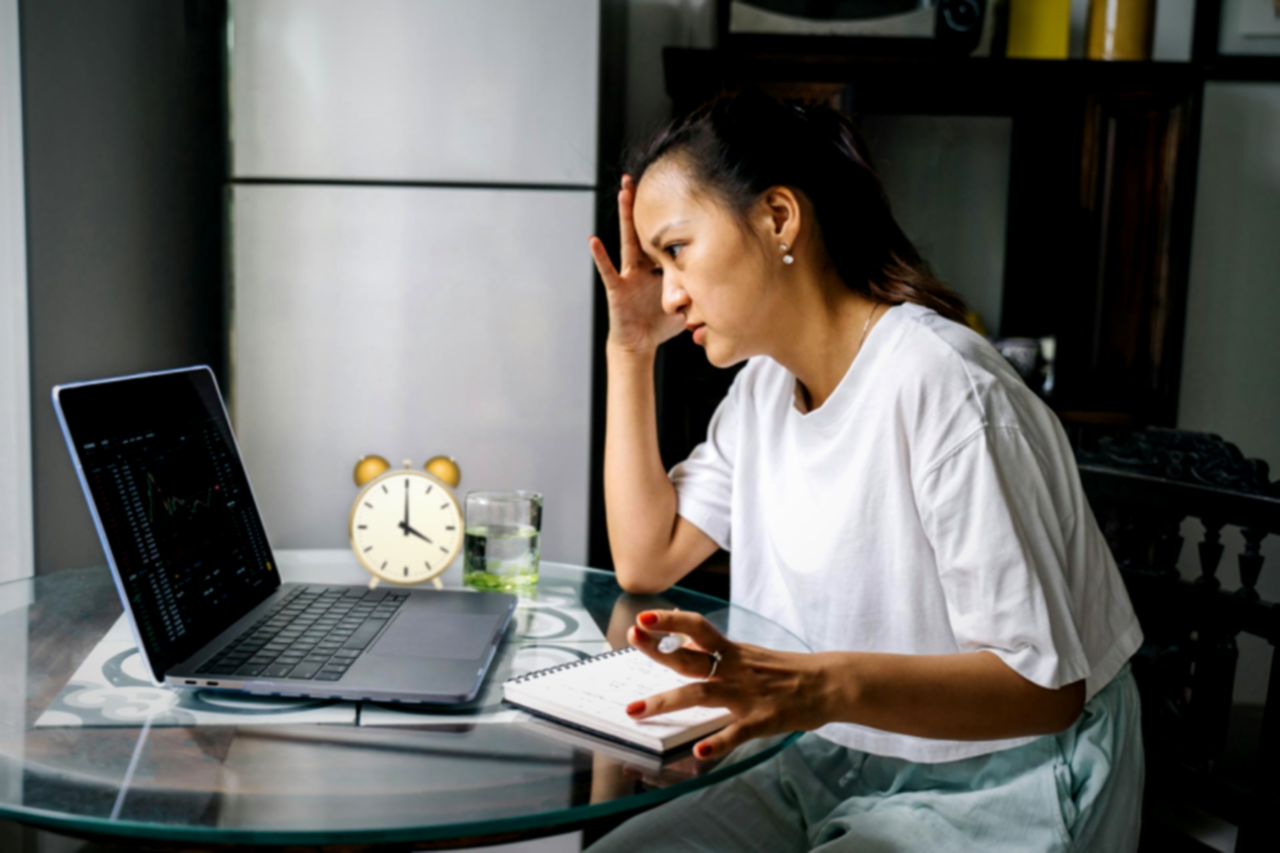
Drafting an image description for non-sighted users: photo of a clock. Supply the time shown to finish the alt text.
4:00
